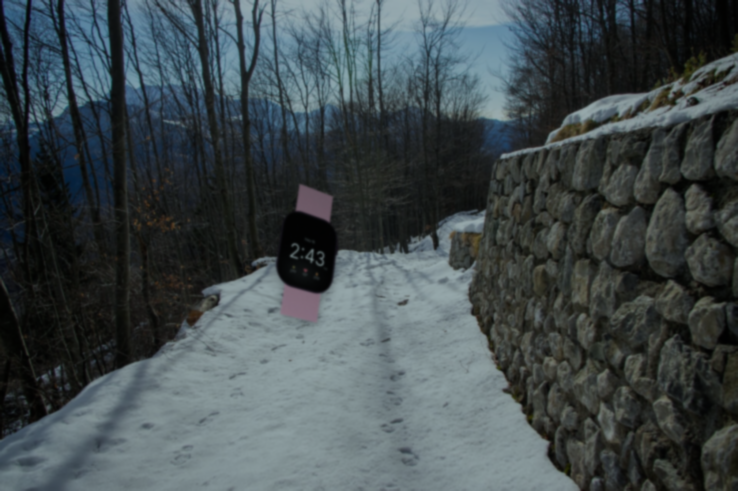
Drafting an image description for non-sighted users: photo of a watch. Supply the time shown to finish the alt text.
2:43
